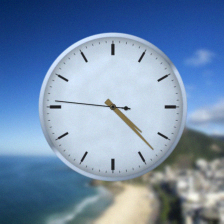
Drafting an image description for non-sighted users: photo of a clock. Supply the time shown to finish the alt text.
4:22:46
